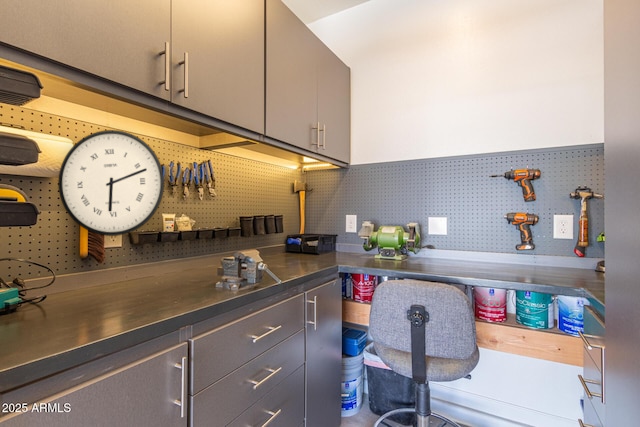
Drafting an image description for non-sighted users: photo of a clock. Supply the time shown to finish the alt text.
6:12
